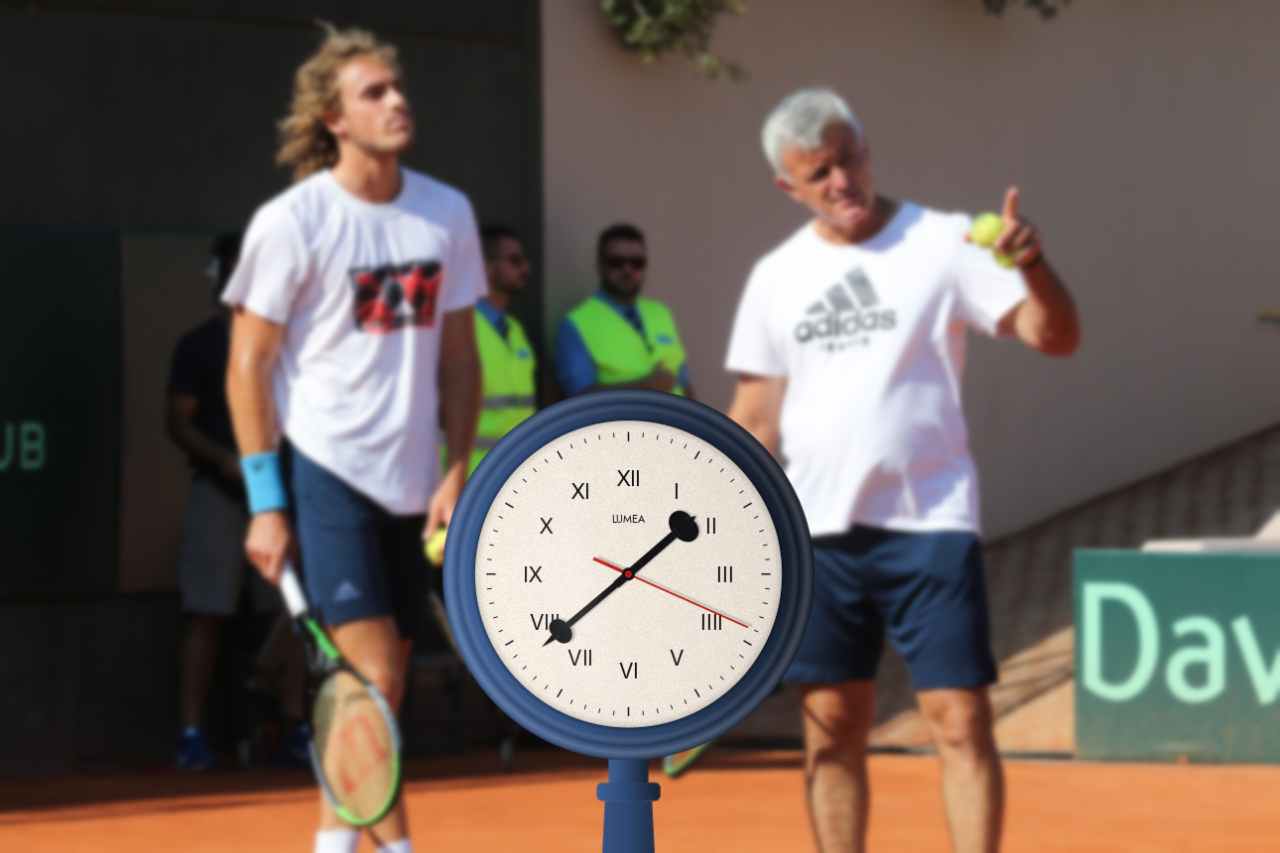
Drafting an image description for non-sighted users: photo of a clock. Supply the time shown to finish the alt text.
1:38:19
